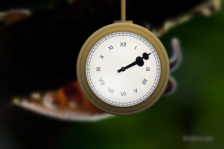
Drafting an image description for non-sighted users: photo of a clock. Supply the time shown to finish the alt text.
2:10
